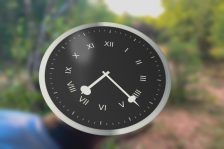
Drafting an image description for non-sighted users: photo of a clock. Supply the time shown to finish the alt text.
7:22
